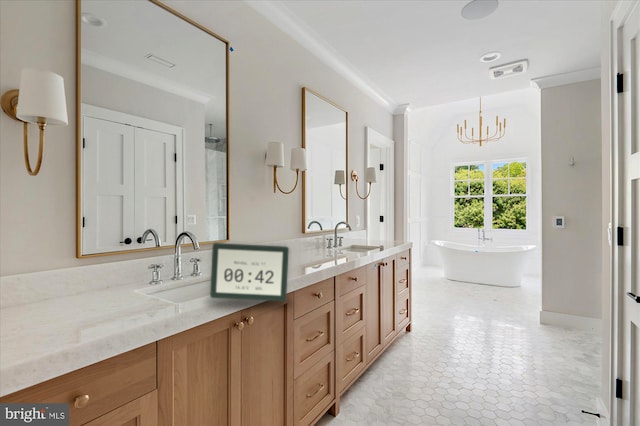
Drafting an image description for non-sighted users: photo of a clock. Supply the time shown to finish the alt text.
0:42
